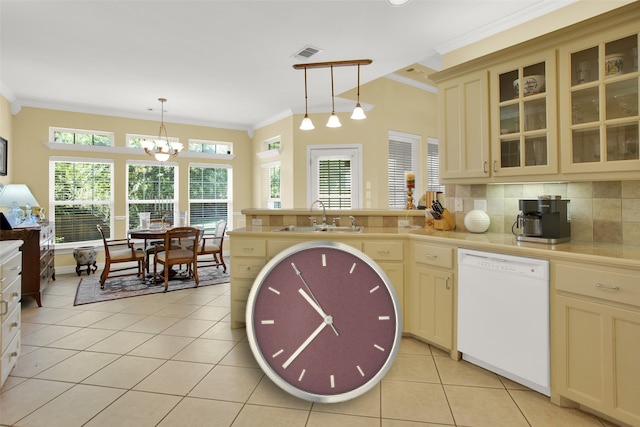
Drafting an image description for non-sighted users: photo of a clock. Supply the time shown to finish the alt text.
10:37:55
